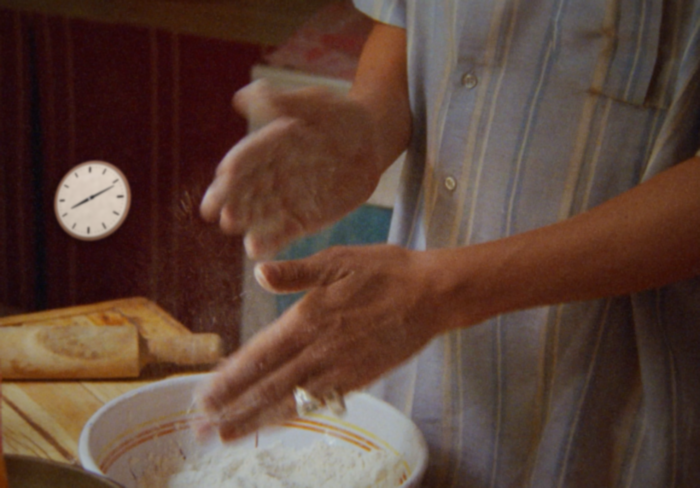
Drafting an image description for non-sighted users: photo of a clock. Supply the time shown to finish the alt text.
8:11
